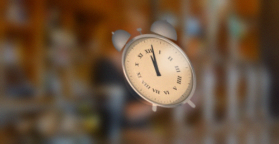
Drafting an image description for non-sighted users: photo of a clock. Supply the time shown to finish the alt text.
12:02
